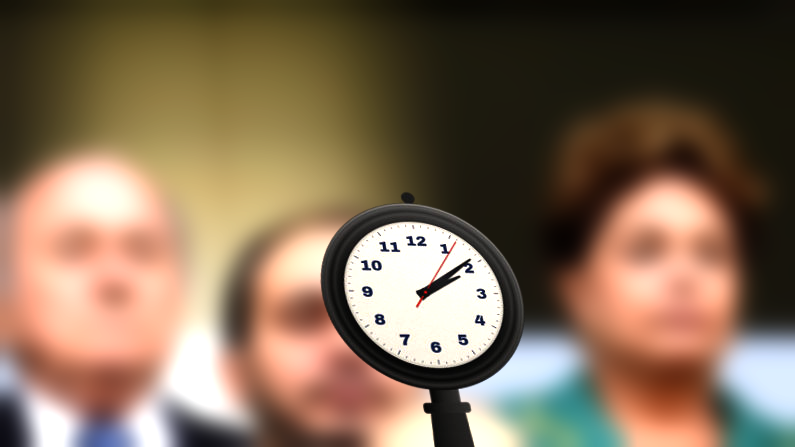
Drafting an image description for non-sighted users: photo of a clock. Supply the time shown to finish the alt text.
2:09:06
